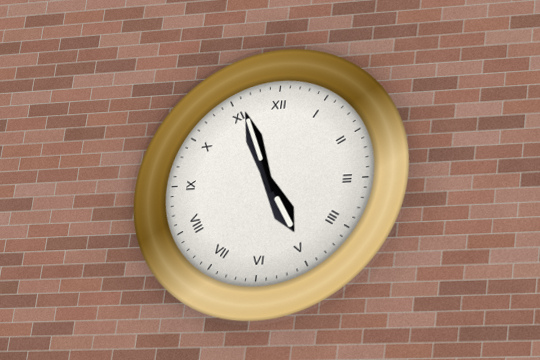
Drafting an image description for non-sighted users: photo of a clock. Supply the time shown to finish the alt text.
4:56
